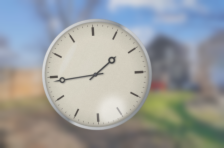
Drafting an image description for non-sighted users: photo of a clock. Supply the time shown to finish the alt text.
1:44
